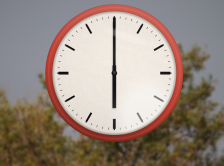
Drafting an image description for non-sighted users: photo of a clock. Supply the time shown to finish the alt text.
6:00
